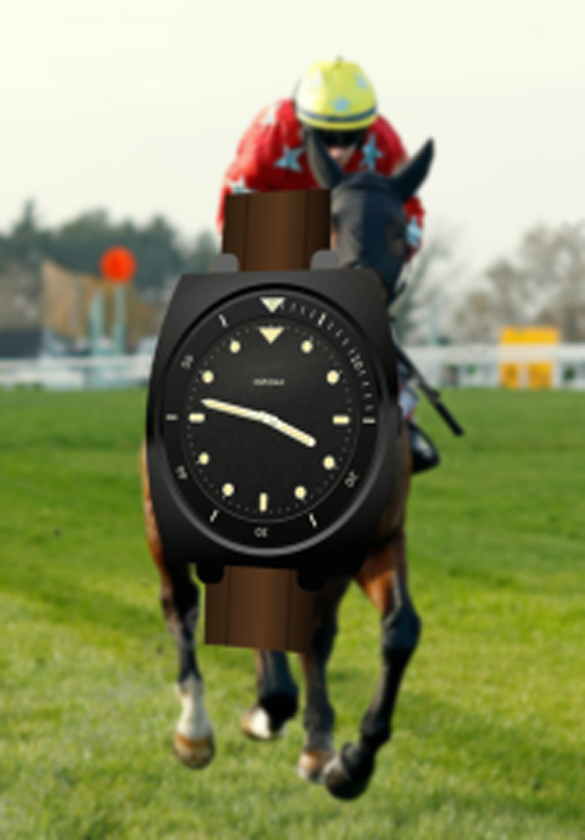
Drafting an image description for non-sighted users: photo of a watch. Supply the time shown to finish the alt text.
3:47
